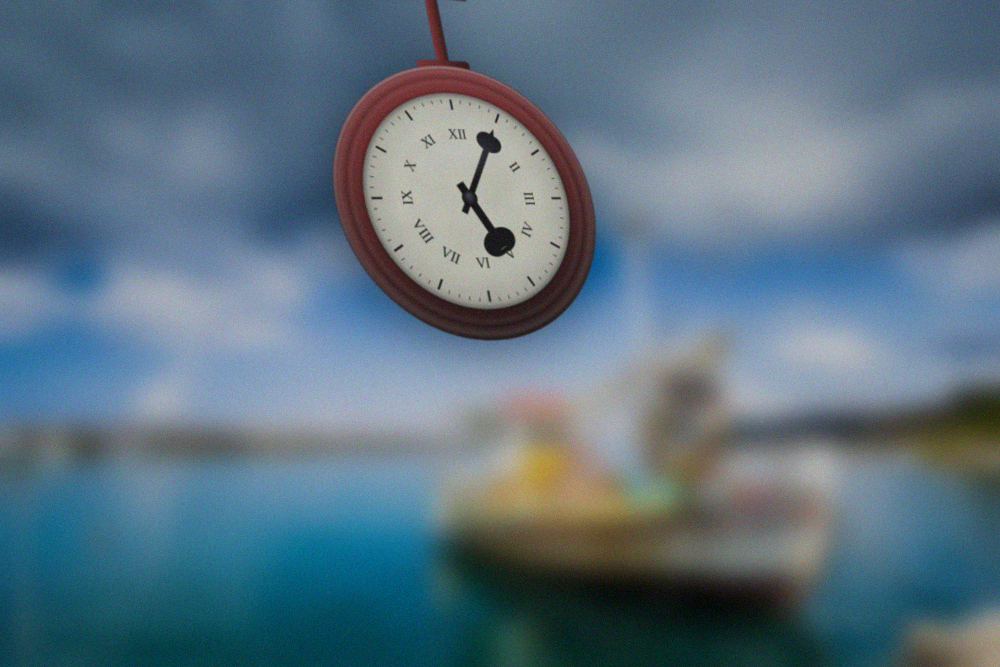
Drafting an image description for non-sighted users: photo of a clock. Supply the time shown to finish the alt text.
5:05
